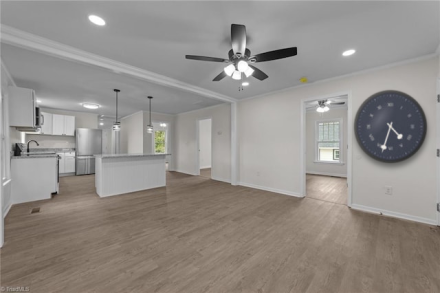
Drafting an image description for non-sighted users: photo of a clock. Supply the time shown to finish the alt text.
4:33
